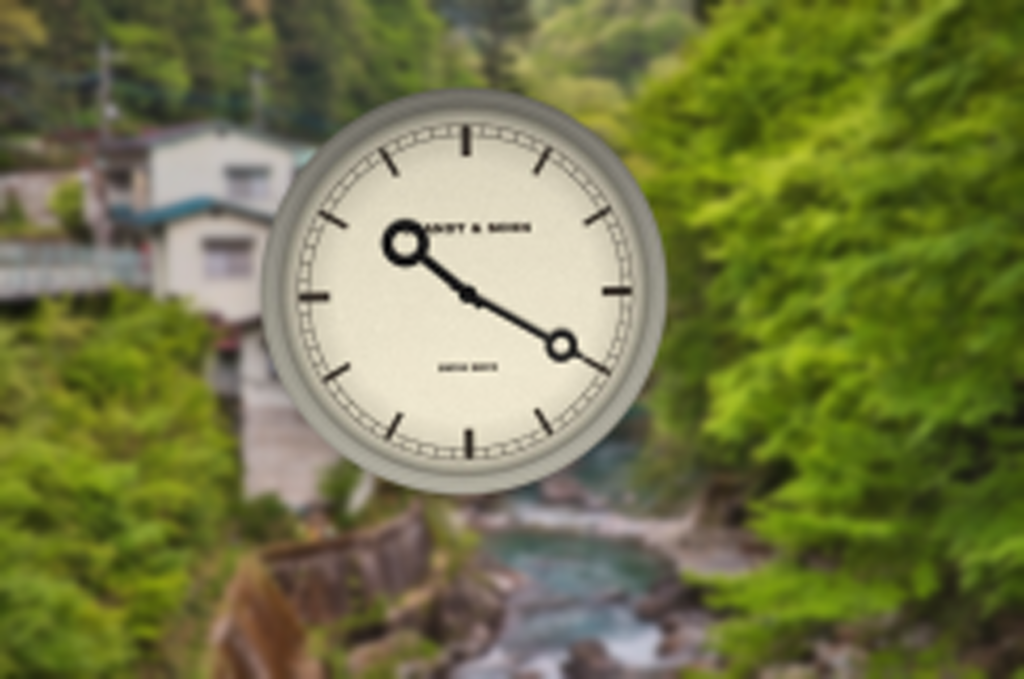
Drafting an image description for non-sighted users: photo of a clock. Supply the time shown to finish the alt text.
10:20
